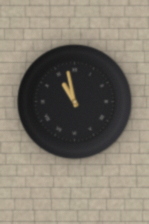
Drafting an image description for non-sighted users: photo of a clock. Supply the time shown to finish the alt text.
10:58
